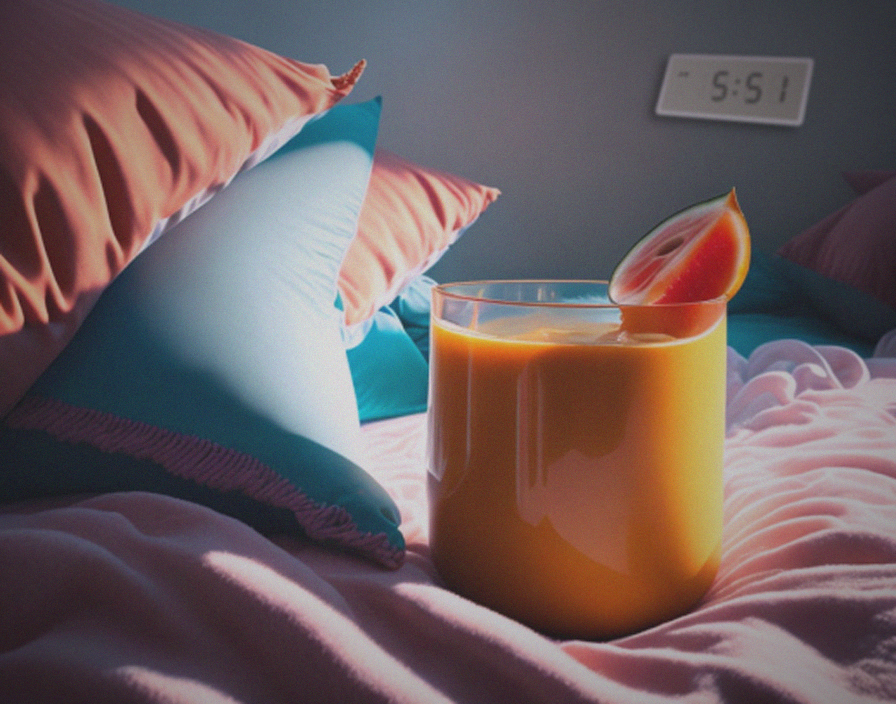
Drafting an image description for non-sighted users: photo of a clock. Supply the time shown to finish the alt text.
5:51
